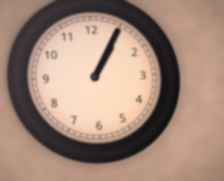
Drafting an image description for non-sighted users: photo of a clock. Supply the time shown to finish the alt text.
1:05
